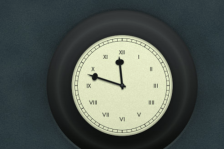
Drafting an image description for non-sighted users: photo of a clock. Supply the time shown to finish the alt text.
11:48
